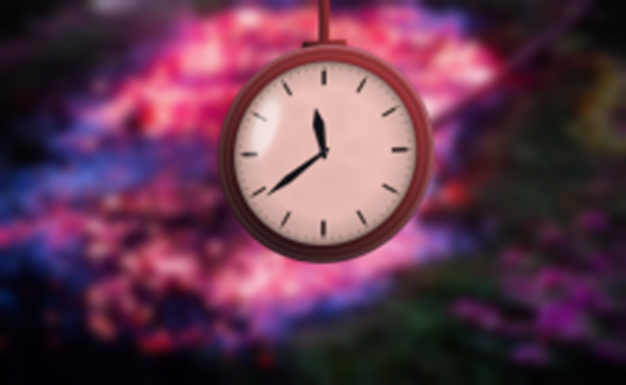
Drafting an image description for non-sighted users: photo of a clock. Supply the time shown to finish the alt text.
11:39
